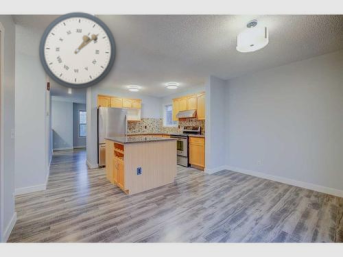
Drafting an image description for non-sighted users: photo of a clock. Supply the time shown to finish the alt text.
1:08
